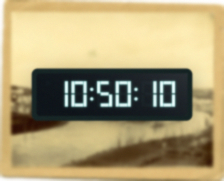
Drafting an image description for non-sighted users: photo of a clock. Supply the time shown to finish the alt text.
10:50:10
